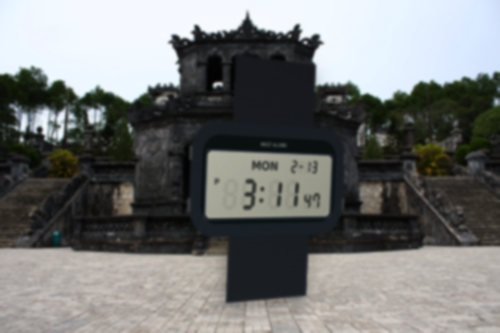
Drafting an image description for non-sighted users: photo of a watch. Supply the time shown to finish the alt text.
3:11:47
